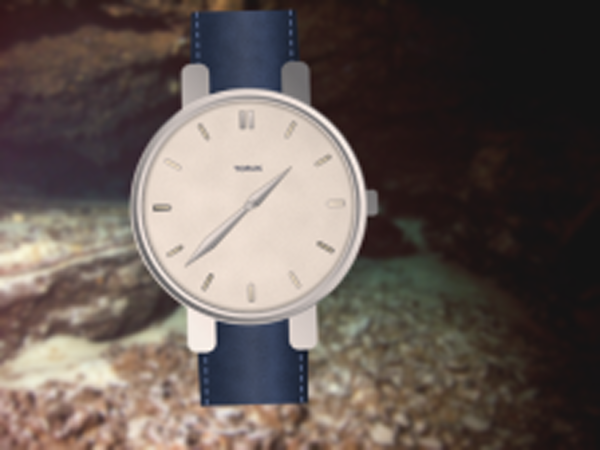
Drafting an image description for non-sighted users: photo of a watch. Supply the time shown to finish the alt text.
1:38
